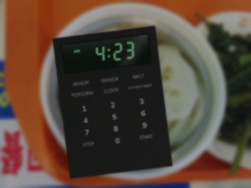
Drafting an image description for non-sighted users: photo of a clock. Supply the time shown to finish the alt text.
4:23
